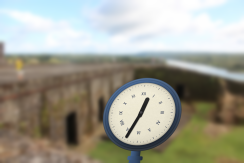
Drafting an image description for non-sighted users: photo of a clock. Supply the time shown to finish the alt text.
12:34
